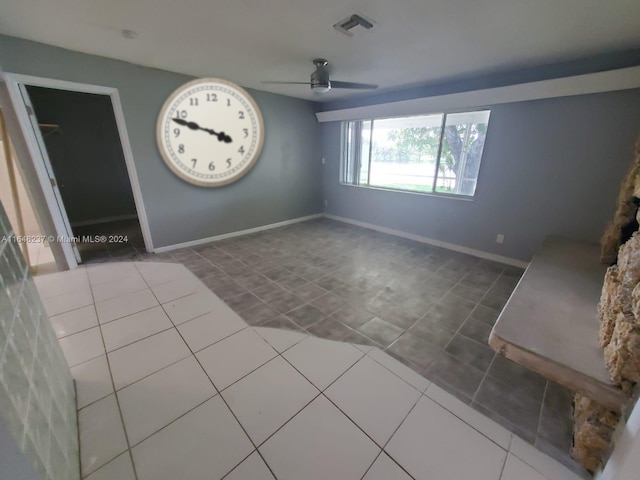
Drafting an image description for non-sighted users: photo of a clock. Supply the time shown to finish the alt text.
3:48
